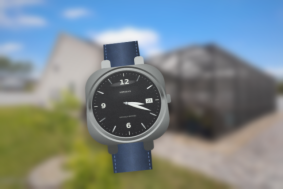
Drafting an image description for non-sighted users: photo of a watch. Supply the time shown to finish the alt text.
3:19
